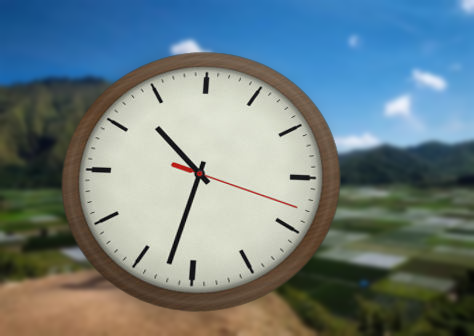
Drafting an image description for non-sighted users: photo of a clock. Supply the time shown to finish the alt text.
10:32:18
